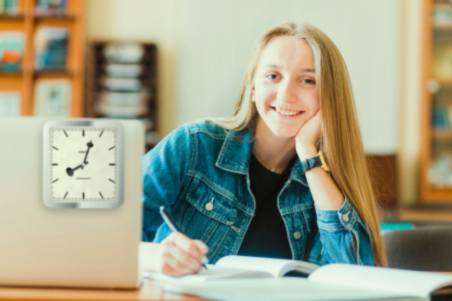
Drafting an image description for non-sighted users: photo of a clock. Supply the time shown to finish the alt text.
8:03
